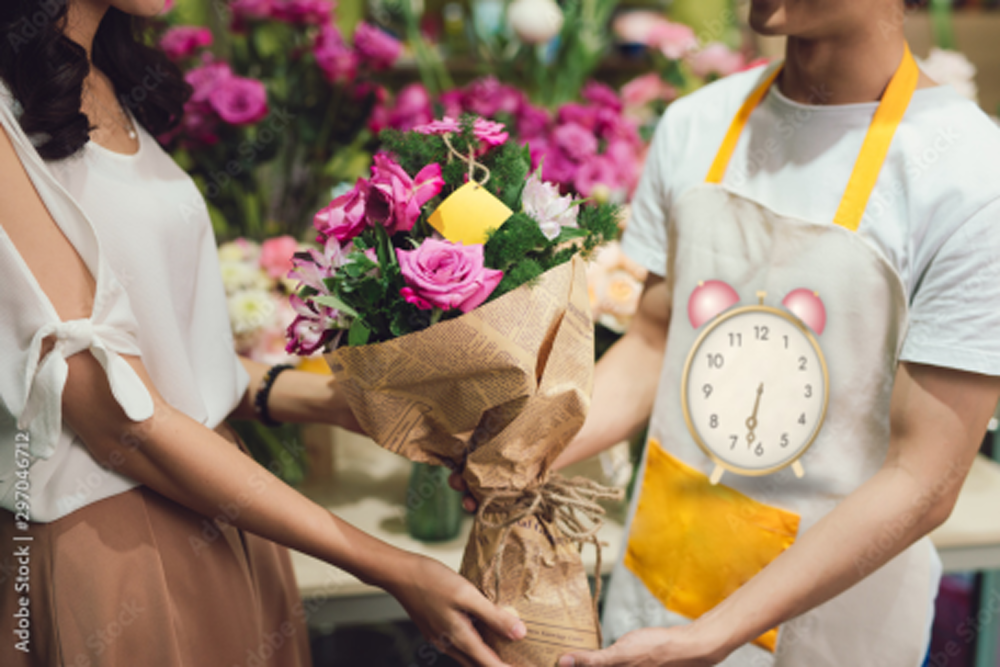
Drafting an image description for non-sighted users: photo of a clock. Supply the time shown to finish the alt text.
6:32
